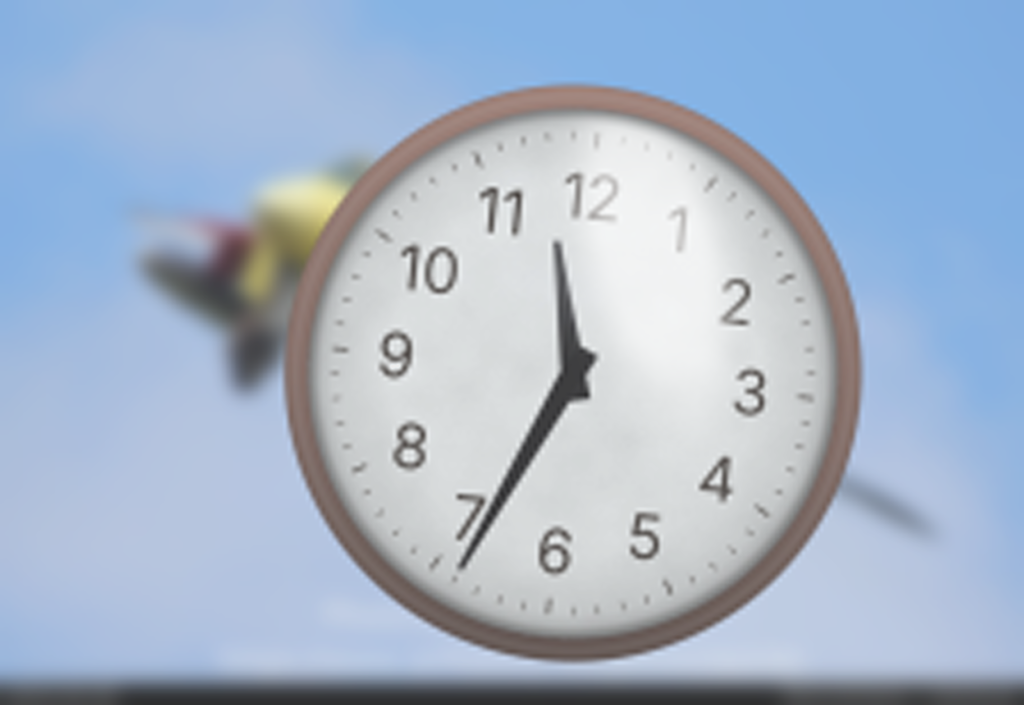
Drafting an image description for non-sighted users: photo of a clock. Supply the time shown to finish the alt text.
11:34
